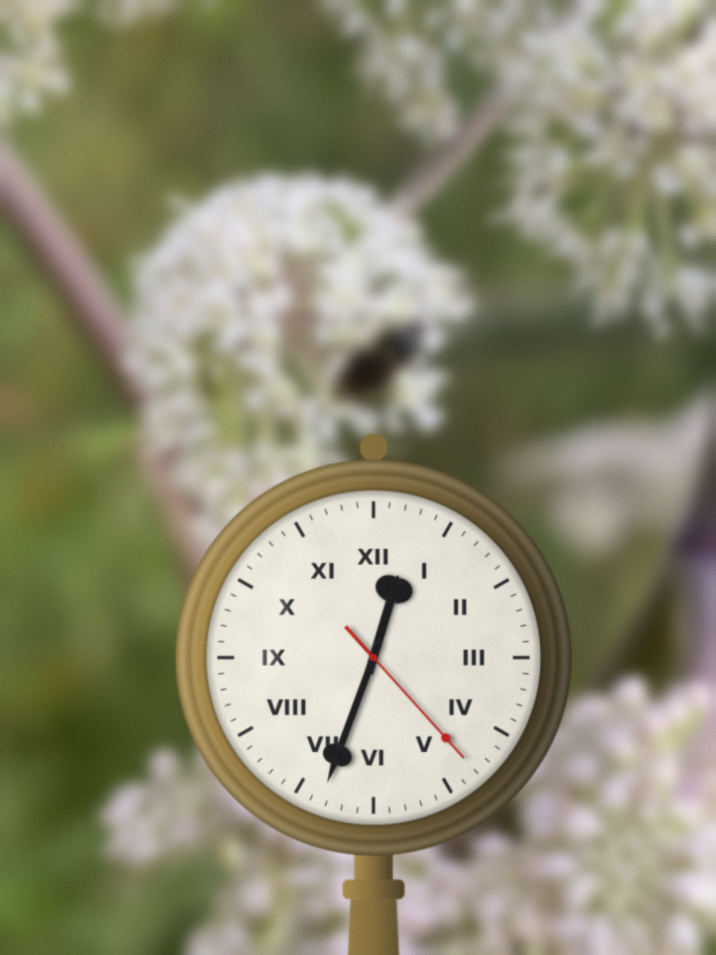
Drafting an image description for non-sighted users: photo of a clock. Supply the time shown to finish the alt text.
12:33:23
